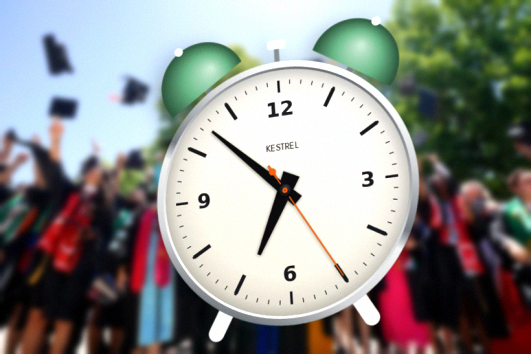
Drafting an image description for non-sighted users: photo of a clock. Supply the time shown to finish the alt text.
6:52:25
